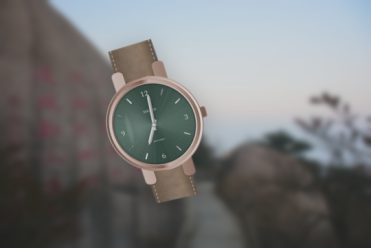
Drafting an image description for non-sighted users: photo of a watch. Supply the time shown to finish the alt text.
7:01
